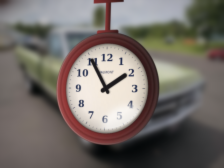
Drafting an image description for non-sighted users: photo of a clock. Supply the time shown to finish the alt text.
1:55
